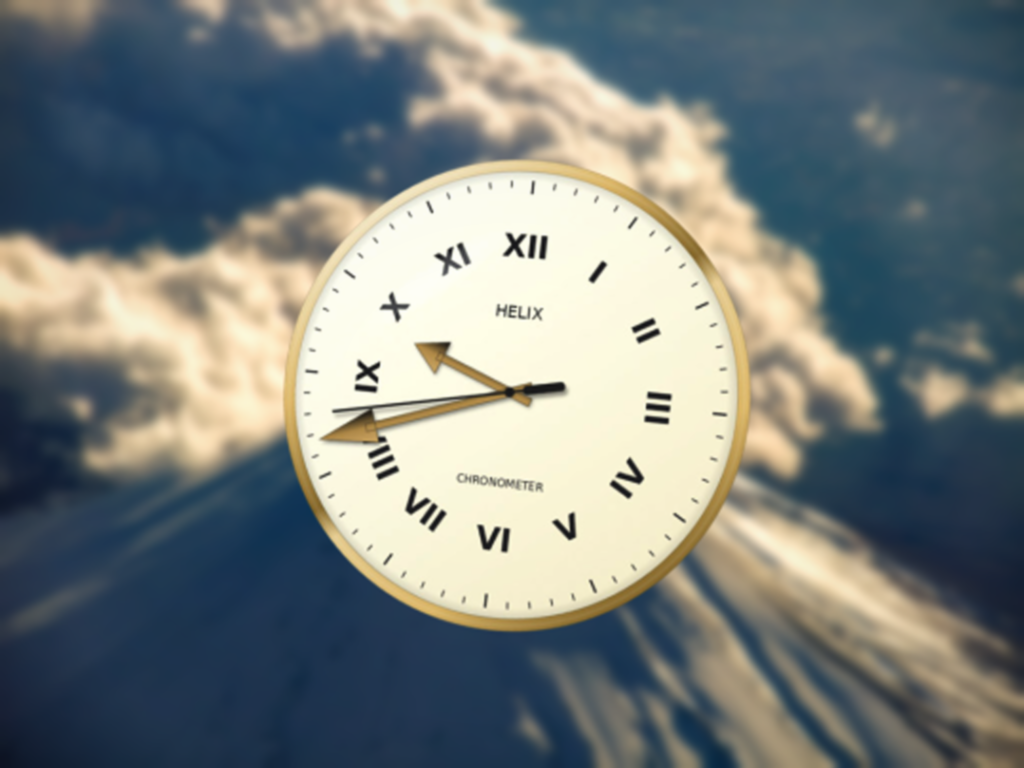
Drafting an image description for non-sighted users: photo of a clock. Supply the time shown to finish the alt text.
9:41:43
